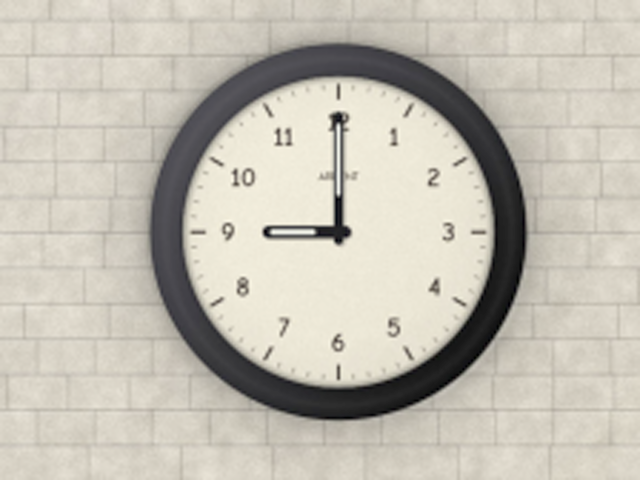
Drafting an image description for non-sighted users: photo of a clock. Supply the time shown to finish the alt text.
9:00
